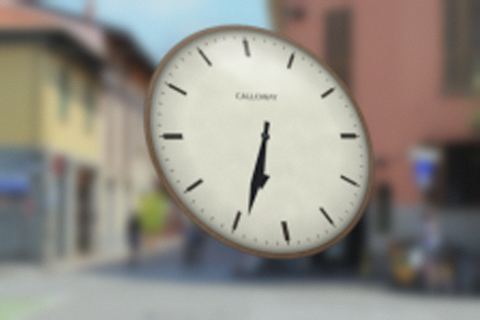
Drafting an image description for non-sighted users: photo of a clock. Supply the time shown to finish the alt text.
6:34
